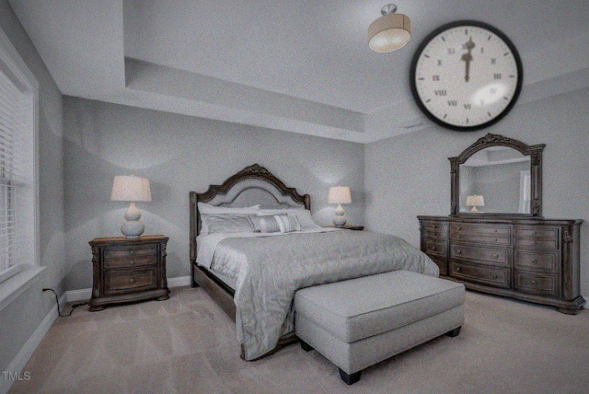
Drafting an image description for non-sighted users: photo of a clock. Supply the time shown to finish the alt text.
12:01
